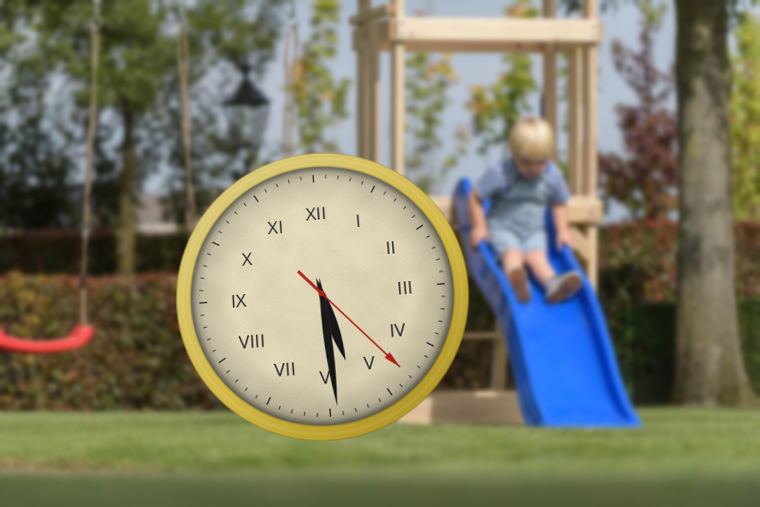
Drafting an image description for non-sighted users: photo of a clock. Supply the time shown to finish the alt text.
5:29:23
